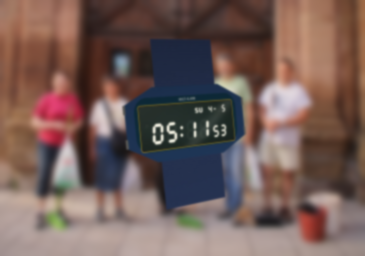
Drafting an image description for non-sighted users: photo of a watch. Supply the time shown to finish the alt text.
5:11:53
